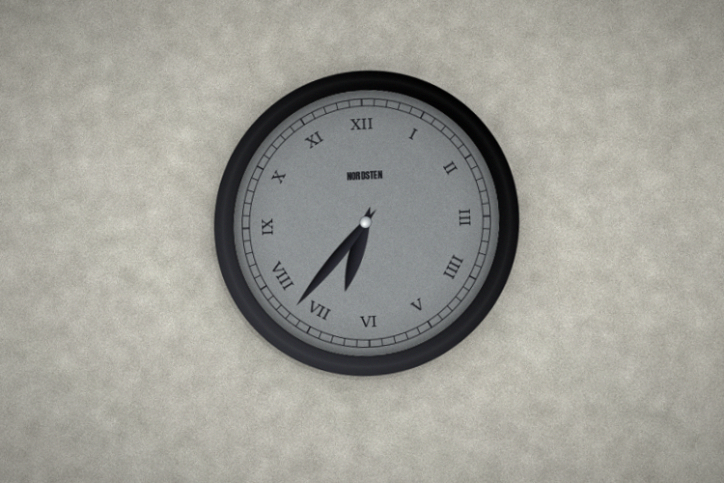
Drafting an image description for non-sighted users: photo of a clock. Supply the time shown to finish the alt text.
6:37
